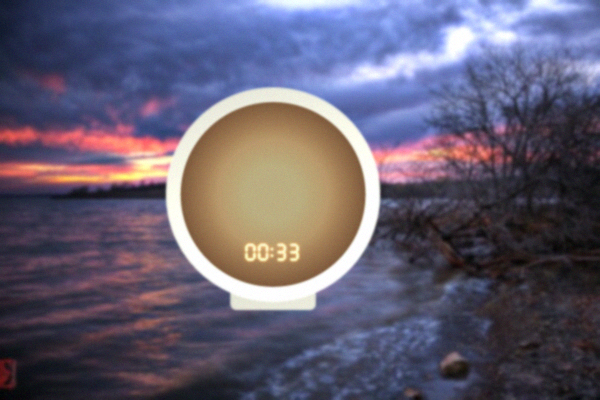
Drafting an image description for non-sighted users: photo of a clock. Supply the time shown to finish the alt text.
0:33
